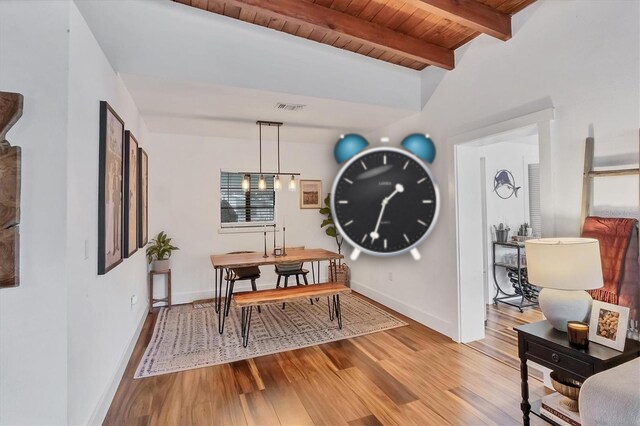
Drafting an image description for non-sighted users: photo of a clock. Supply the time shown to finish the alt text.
1:33
